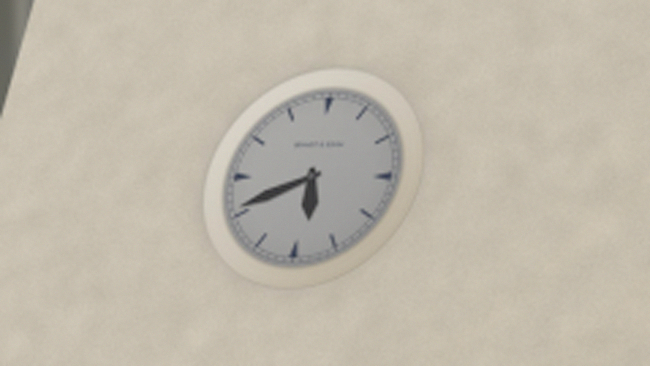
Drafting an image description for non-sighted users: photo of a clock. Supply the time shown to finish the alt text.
5:41
